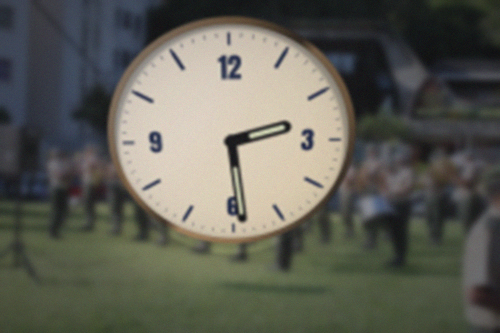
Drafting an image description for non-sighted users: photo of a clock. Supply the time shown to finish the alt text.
2:29
